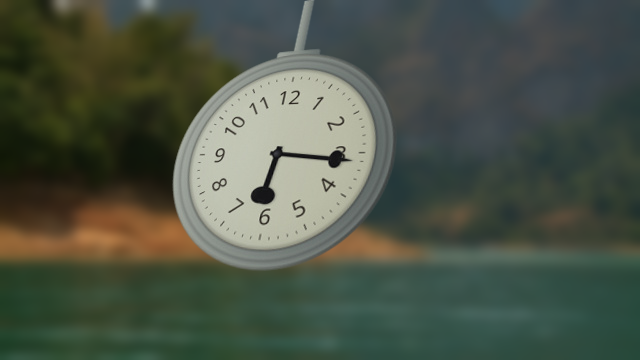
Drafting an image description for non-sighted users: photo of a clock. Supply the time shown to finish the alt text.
6:16
